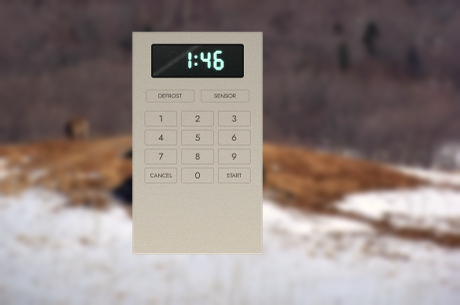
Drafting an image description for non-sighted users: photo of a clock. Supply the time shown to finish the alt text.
1:46
